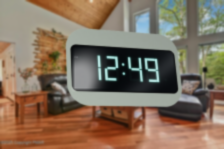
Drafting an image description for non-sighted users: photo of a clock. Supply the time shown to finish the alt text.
12:49
